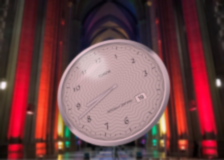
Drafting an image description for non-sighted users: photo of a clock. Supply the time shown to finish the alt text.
8:42
